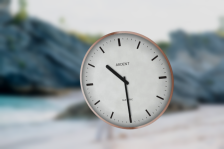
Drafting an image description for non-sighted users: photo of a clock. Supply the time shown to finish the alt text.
10:30
